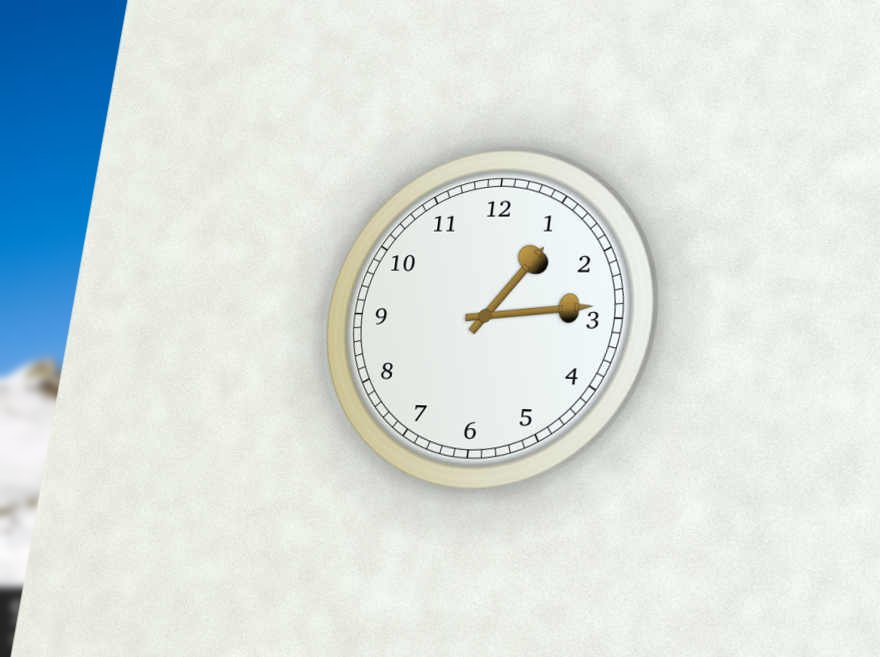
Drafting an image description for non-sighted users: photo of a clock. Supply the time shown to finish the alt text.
1:14
